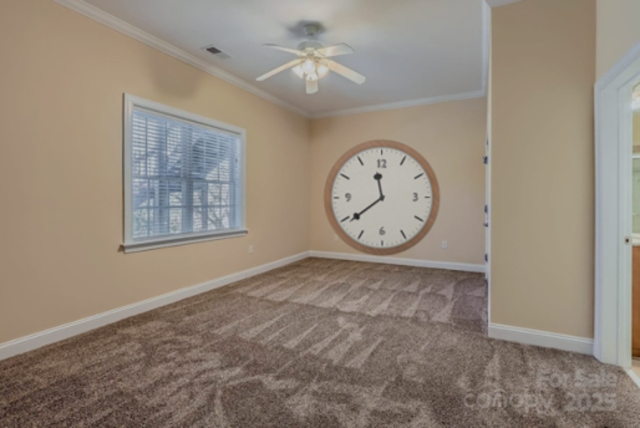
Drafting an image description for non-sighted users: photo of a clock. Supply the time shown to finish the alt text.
11:39
